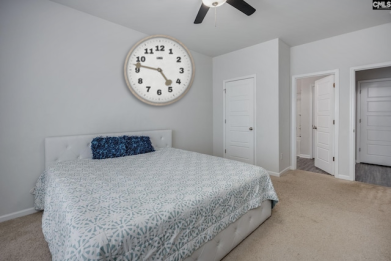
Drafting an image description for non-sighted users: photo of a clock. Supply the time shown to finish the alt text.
4:47
